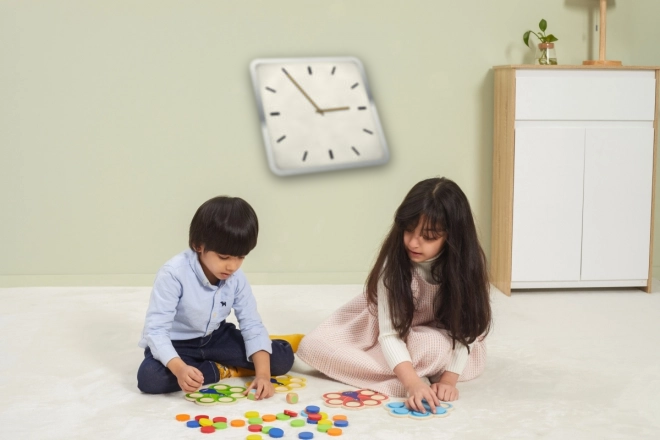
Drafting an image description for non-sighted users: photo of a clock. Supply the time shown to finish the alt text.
2:55
